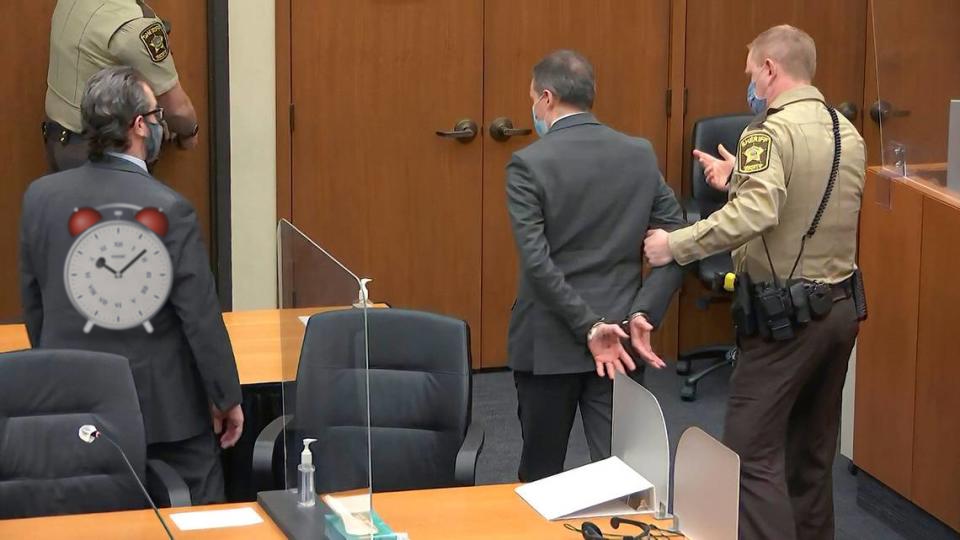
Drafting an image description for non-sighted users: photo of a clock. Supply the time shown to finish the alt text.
10:08
